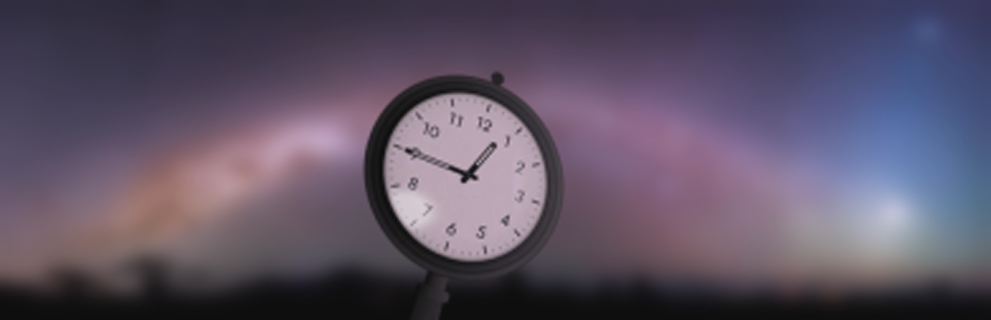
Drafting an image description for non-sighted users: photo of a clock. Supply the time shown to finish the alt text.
12:45
